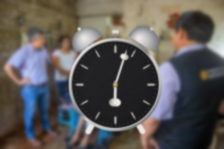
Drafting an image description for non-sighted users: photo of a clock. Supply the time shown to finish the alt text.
6:03
